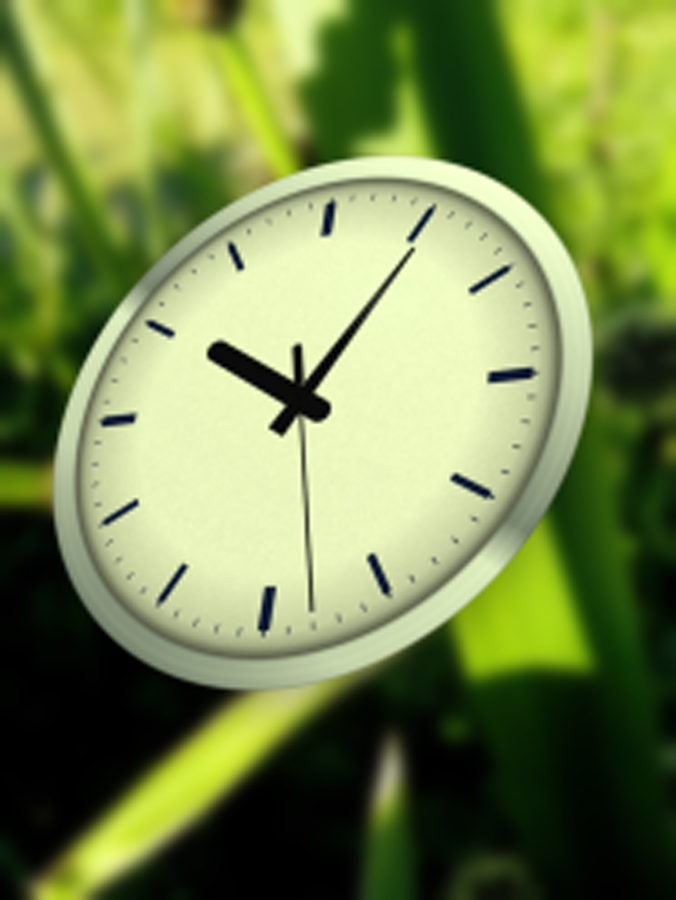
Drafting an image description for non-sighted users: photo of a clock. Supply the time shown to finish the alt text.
10:05:28
